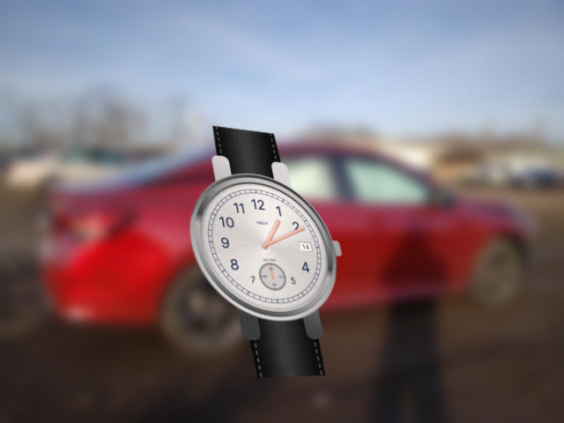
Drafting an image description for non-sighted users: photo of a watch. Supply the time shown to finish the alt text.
1:11
